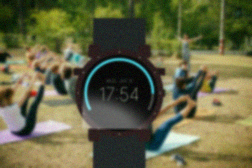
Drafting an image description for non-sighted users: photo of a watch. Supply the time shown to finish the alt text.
17:54
